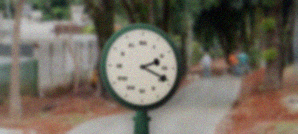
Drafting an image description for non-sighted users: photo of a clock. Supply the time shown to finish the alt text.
2:19
